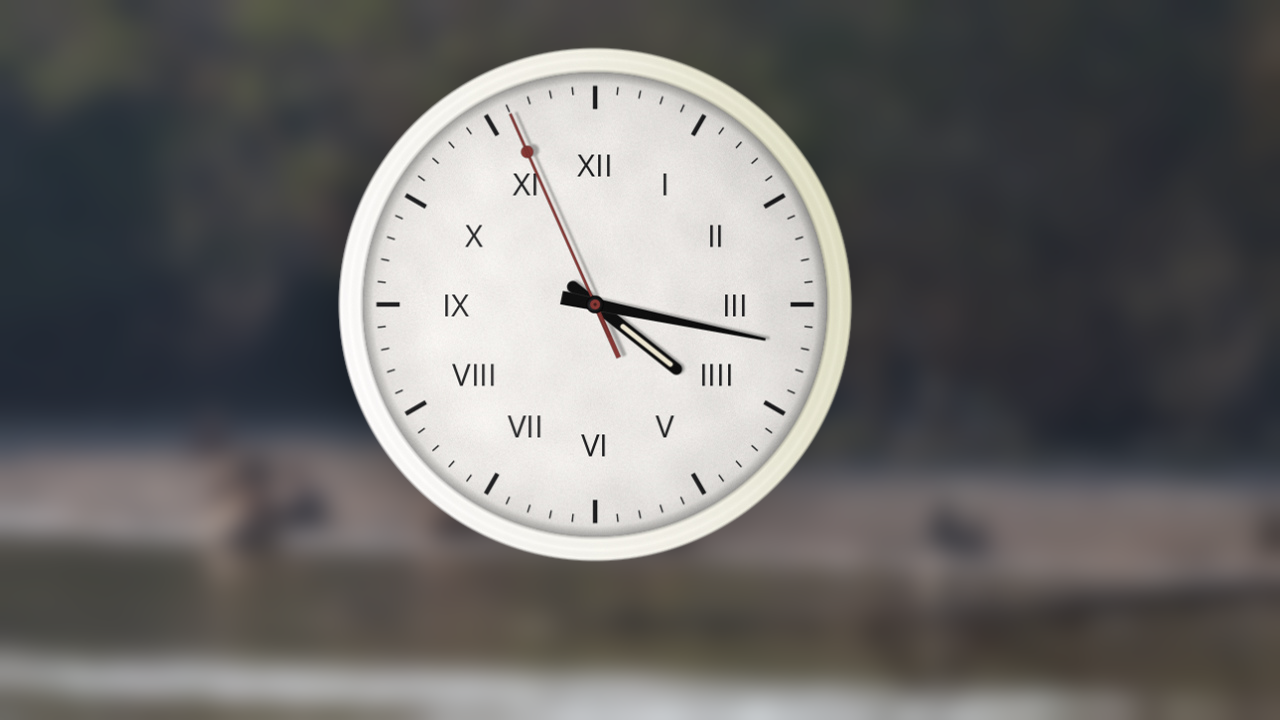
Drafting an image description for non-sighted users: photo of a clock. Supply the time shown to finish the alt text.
4:16:56
